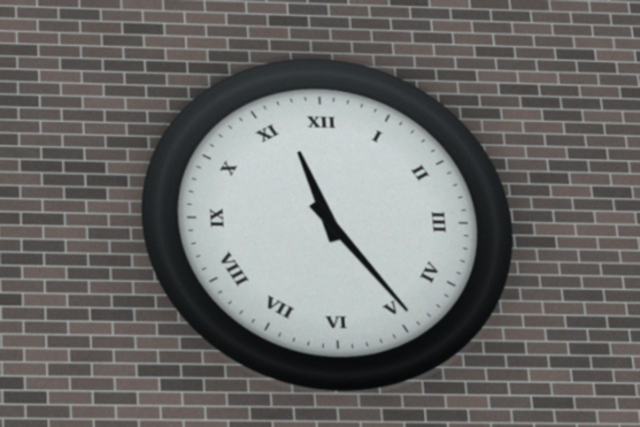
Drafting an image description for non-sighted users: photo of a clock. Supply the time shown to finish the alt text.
11:24
